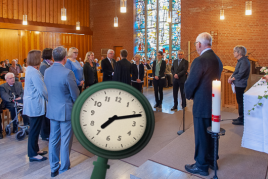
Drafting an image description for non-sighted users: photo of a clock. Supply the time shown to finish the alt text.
7:11
